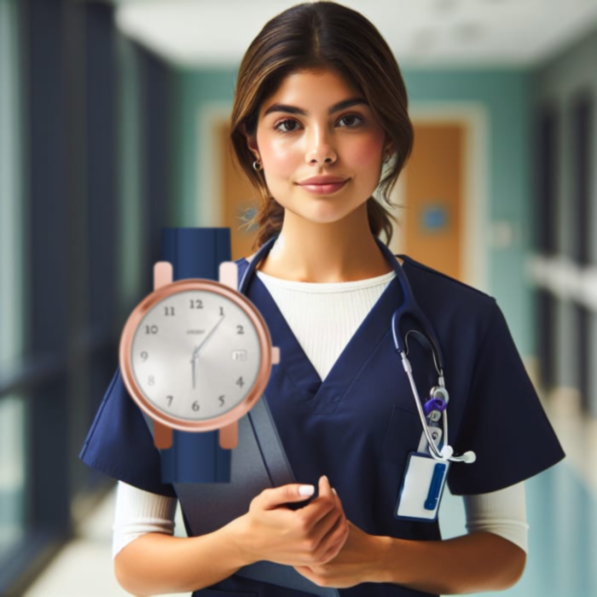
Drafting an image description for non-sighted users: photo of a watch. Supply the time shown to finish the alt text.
6:06
